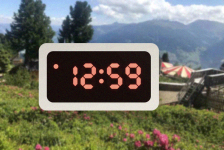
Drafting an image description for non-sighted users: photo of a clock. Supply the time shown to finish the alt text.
12:59
